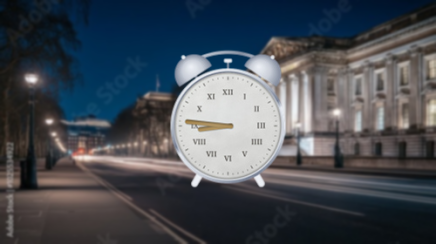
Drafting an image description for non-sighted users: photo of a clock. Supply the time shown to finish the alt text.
8:46
